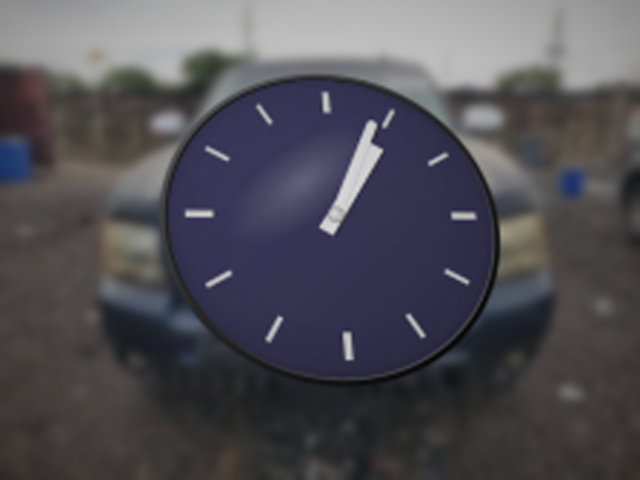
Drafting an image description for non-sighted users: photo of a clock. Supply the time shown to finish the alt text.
1:04
